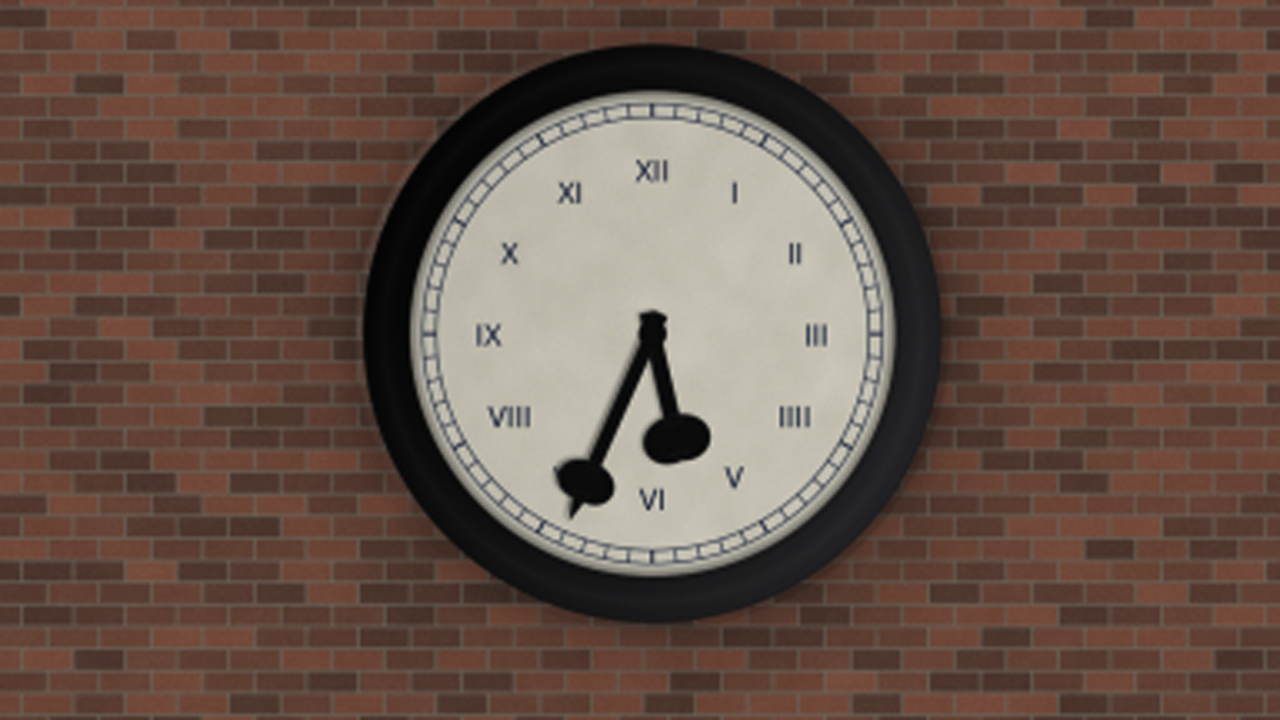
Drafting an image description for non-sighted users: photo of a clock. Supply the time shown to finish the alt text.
5:34
